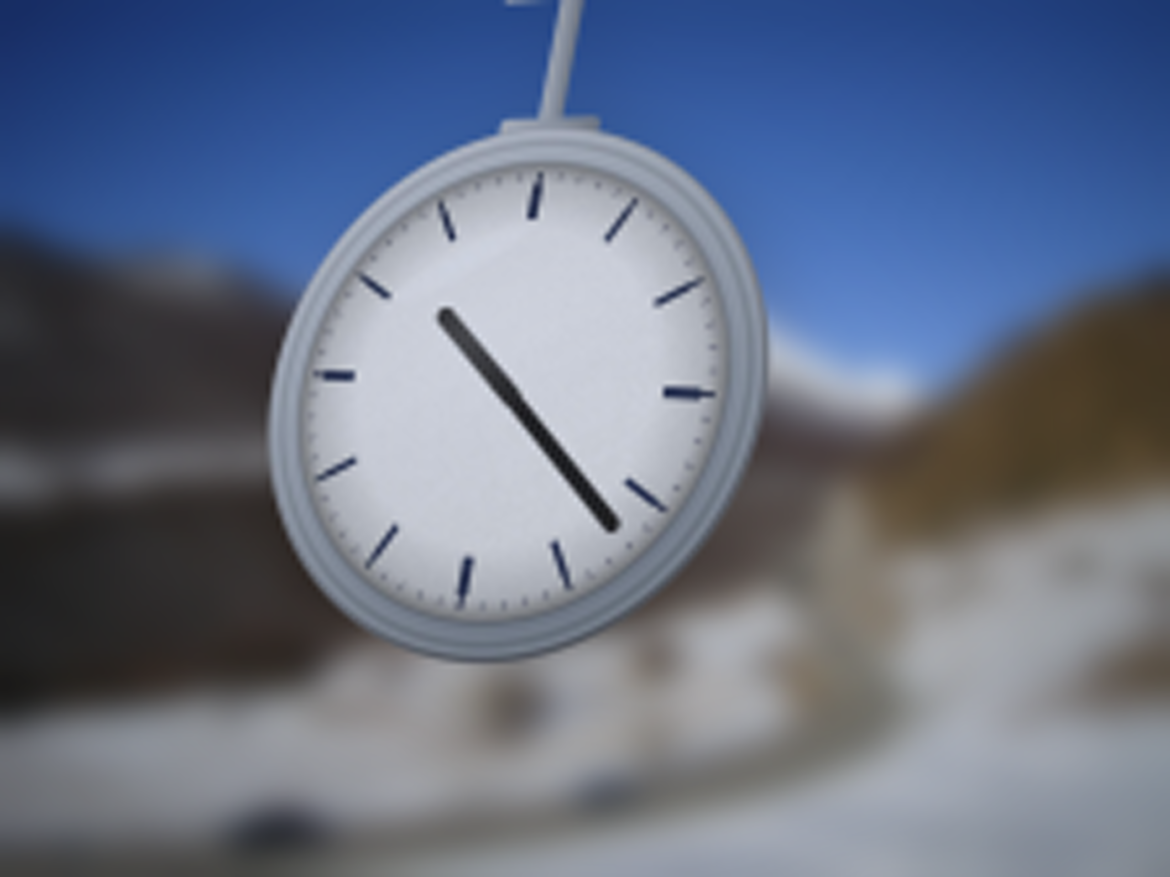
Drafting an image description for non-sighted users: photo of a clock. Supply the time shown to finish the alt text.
10:22
